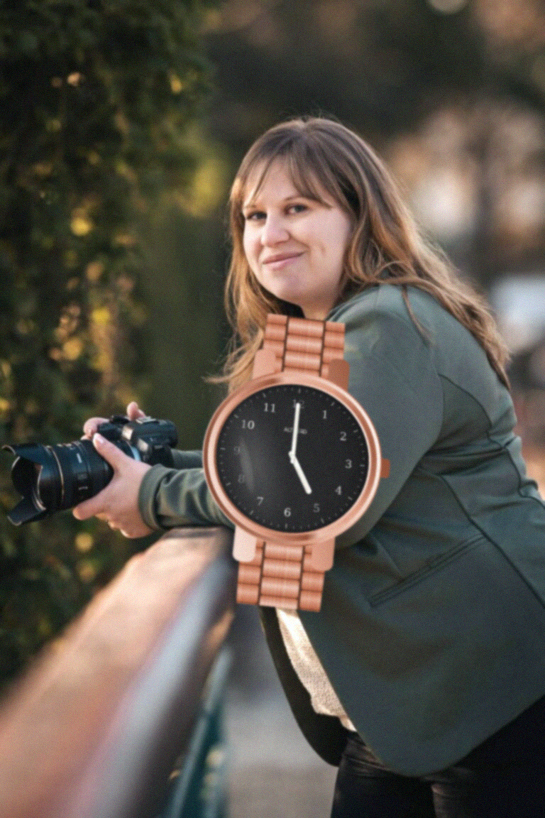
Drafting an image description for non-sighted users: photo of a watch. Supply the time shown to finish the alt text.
5:00
